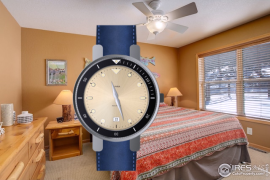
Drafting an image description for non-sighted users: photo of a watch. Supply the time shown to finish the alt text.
11:27
